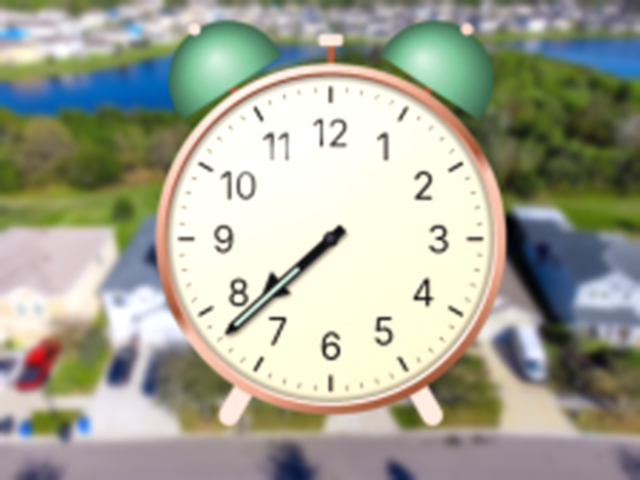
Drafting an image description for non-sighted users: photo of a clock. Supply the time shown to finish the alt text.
7:38
